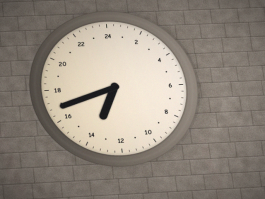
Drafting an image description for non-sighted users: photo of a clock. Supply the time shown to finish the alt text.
13:42
